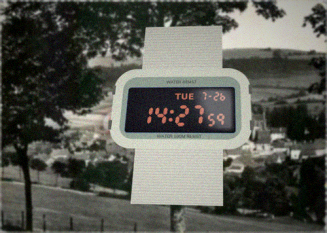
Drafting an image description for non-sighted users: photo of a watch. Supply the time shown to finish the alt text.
14:27:59
